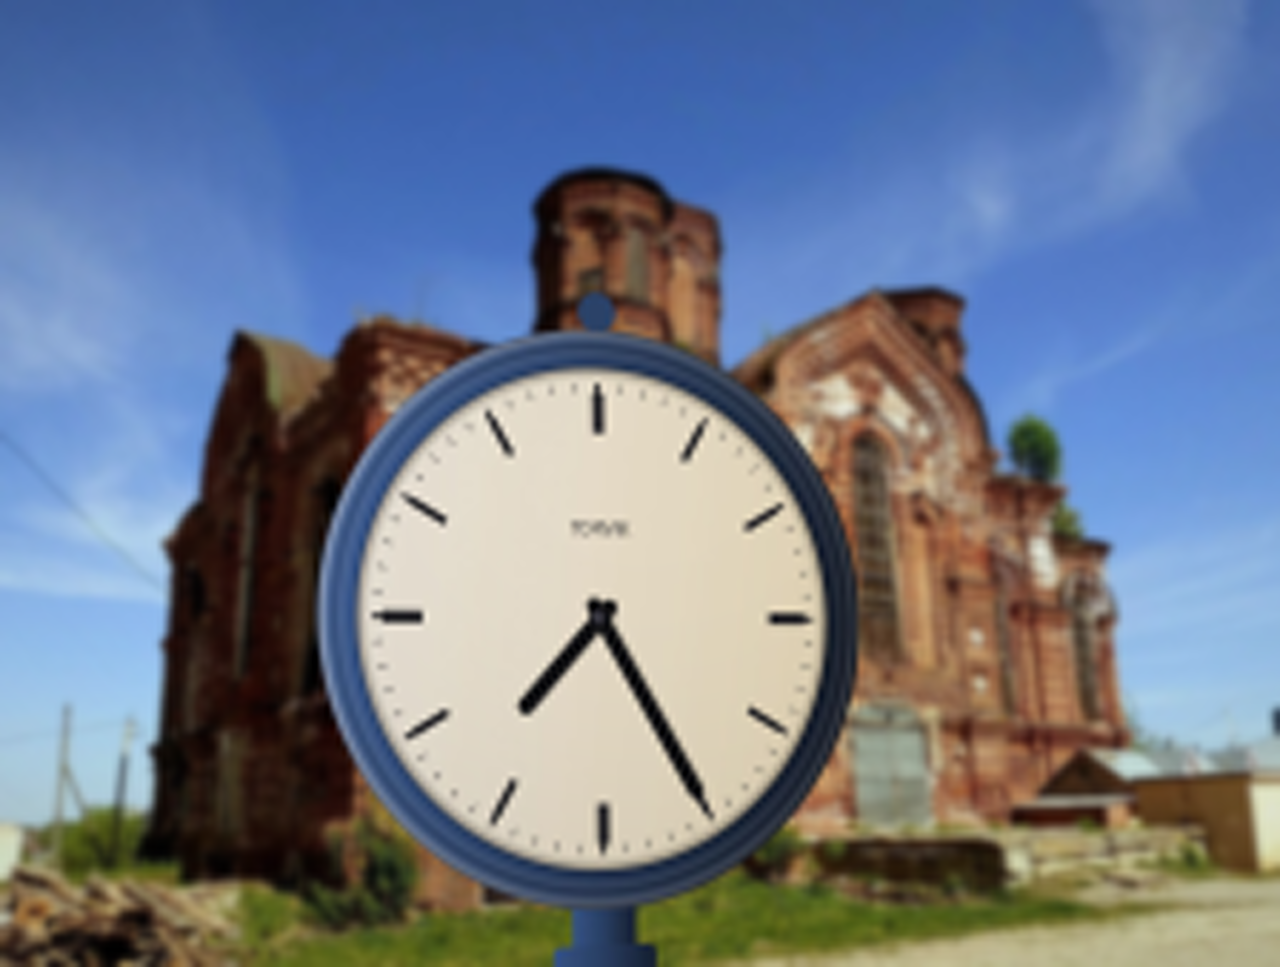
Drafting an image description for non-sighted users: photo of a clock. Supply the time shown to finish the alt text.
7:25
